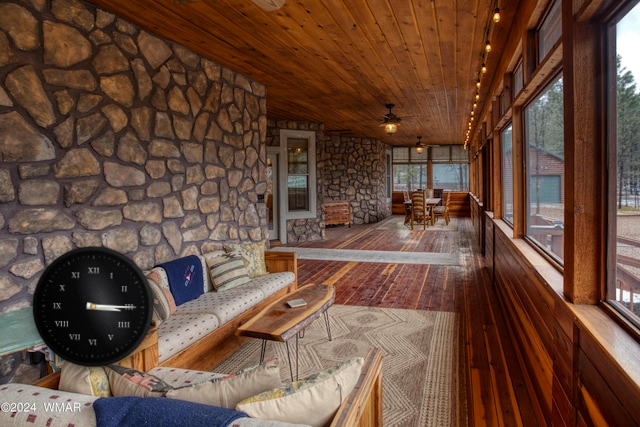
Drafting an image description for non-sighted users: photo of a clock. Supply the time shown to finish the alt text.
3:15
